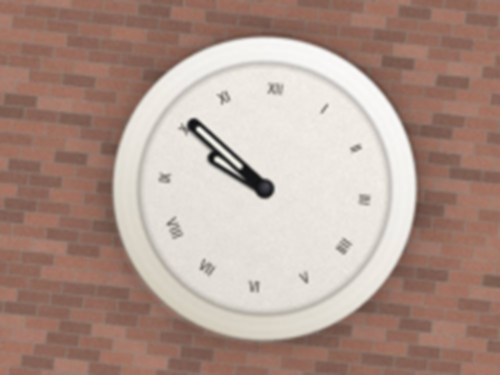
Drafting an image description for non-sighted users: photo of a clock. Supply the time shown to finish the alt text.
9:51
